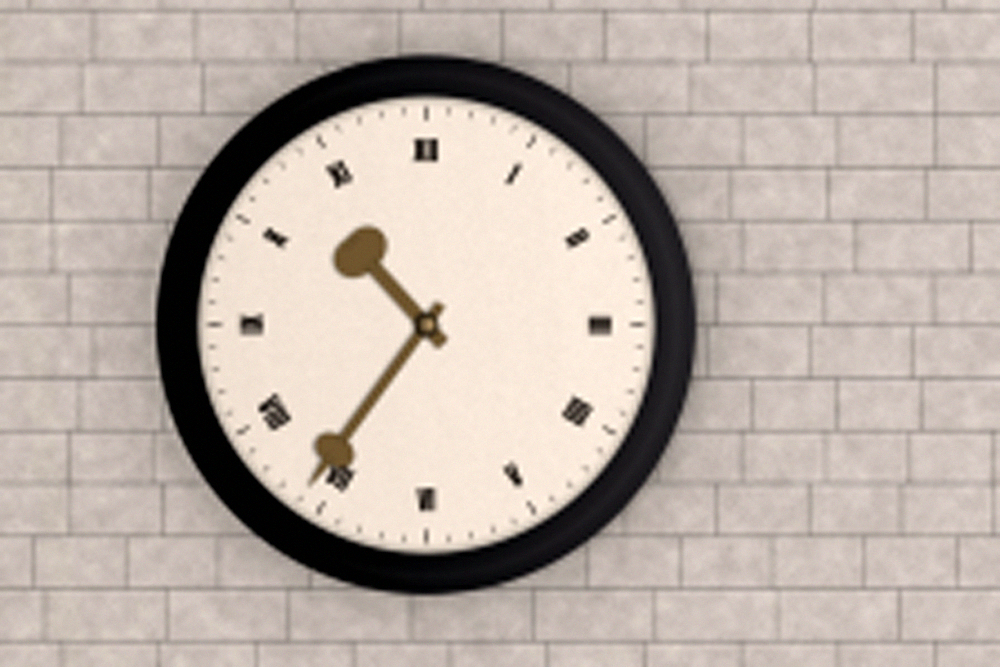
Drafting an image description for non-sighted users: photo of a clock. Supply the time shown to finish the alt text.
10:36
